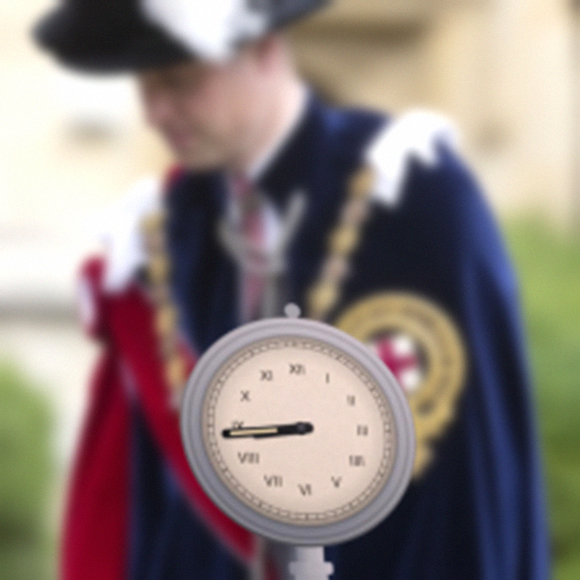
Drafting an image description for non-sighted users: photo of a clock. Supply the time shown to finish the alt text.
8:44
